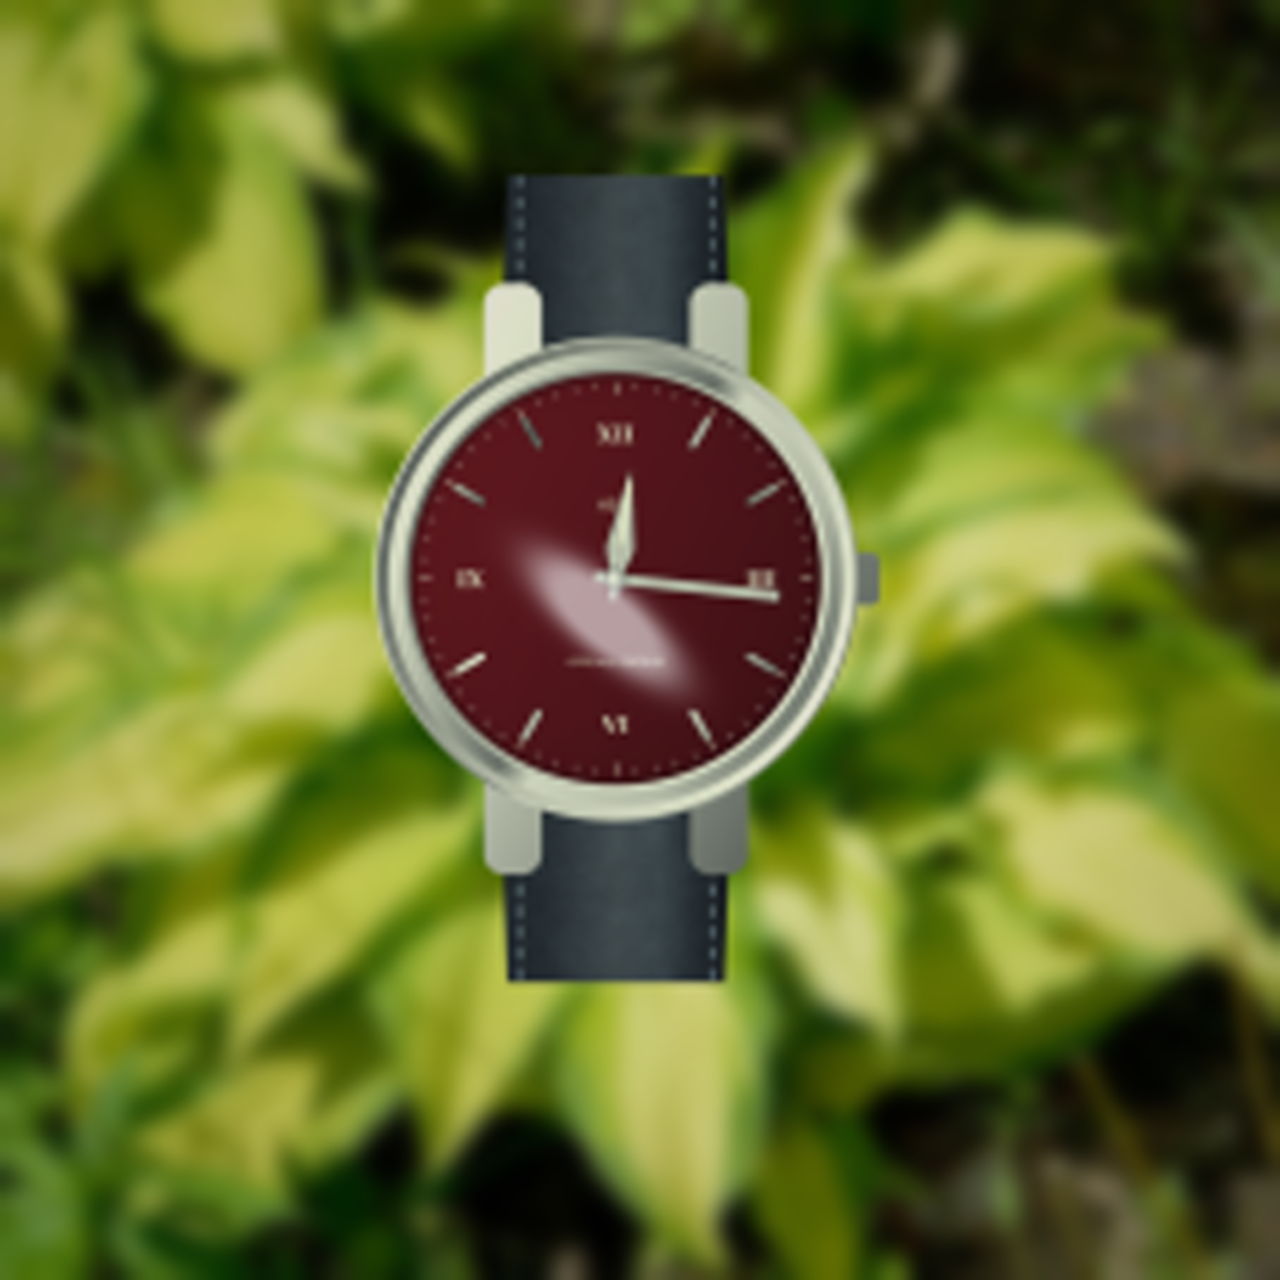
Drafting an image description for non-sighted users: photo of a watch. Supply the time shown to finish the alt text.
12:16
